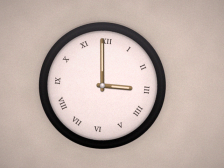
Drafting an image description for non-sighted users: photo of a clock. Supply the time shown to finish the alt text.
2:59
